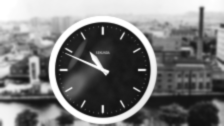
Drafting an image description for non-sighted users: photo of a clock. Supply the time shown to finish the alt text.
10:49
